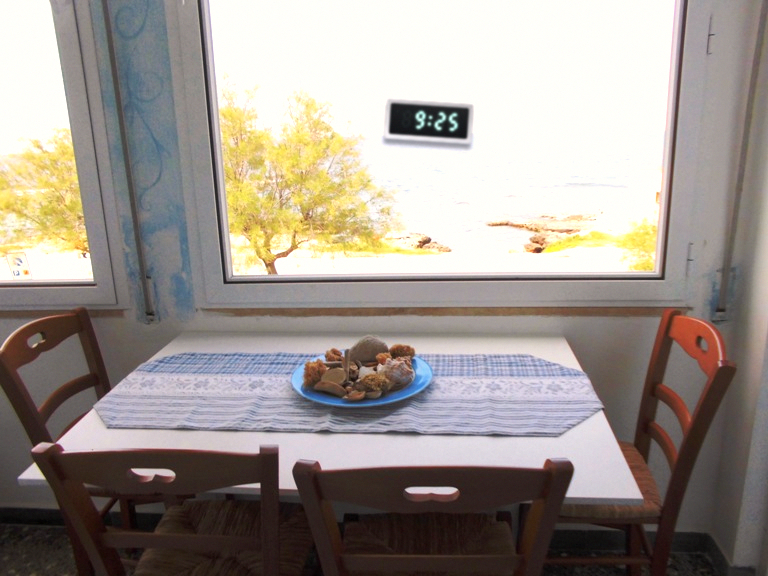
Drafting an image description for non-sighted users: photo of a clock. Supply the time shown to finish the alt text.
9:25
